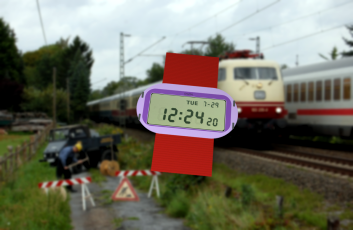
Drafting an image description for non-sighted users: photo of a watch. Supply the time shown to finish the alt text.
12:24:20
